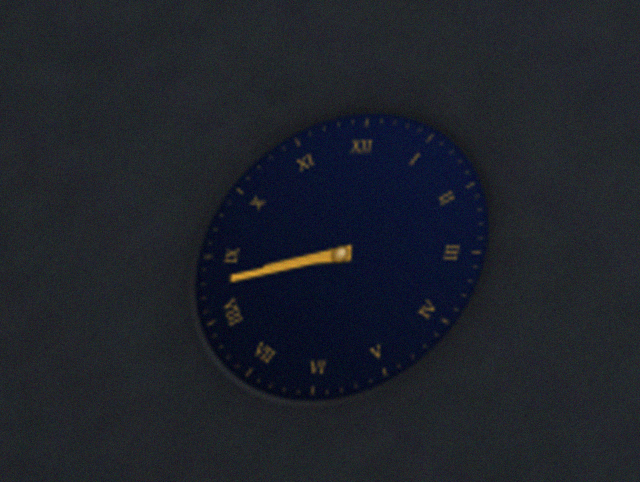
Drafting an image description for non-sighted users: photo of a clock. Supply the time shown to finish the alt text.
8:43
